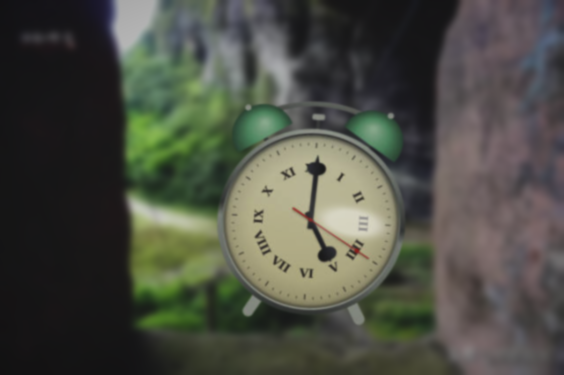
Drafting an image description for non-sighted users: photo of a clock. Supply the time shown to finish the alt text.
5:00:20
